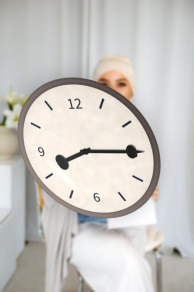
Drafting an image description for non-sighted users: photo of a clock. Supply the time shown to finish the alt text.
8:15
